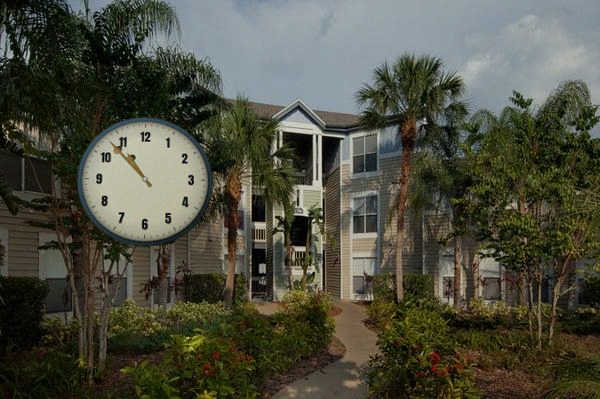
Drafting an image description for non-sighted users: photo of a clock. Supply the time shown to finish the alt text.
10:53
